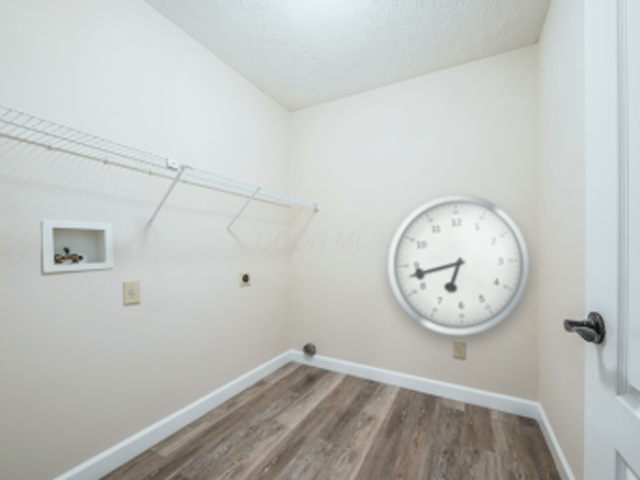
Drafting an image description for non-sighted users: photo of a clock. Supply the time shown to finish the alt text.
6:43
